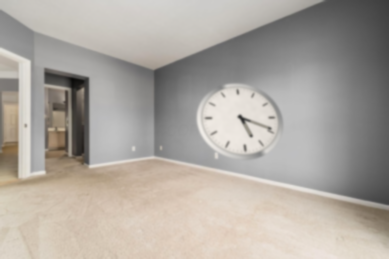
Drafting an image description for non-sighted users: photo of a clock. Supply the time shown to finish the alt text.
5:19
